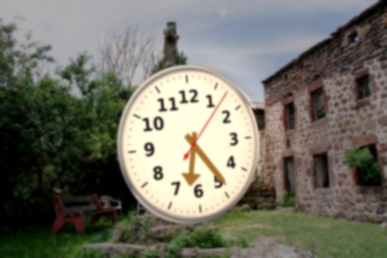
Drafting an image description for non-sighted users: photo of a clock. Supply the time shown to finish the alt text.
6:24:07
